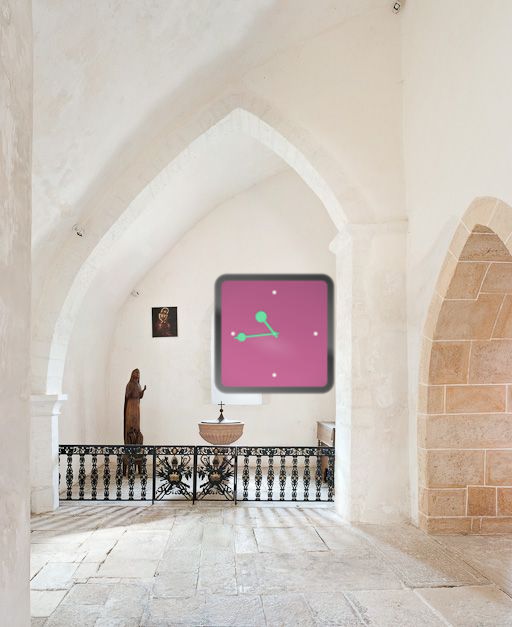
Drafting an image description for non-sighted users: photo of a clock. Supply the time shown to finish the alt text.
10:44
